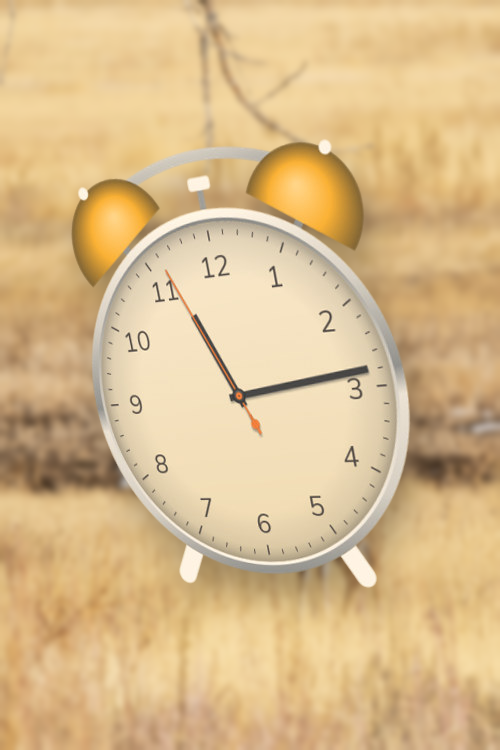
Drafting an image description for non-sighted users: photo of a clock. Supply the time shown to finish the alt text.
11:13:56
